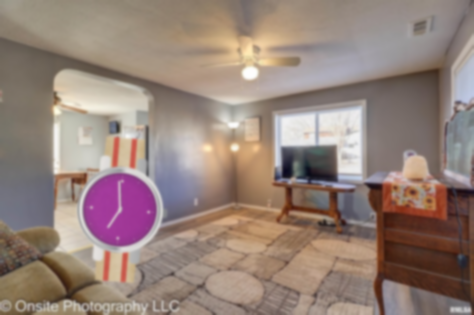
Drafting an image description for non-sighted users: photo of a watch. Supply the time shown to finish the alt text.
6:59
